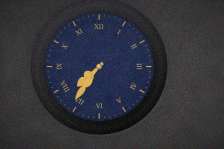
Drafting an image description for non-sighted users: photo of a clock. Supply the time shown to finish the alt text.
7:36
